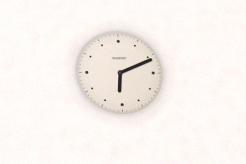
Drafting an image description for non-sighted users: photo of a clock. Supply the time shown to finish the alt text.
6:11
